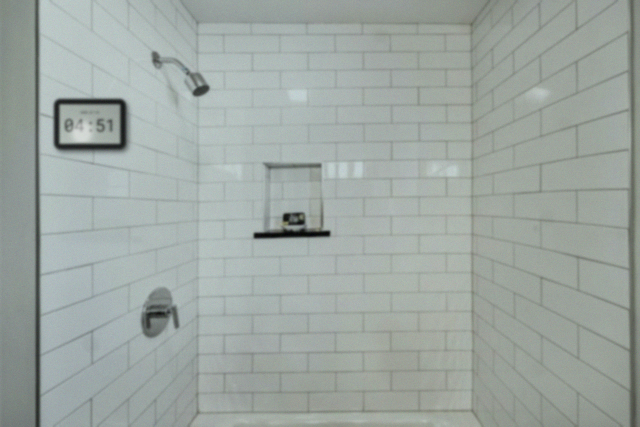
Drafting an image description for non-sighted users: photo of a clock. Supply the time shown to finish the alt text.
4:51
